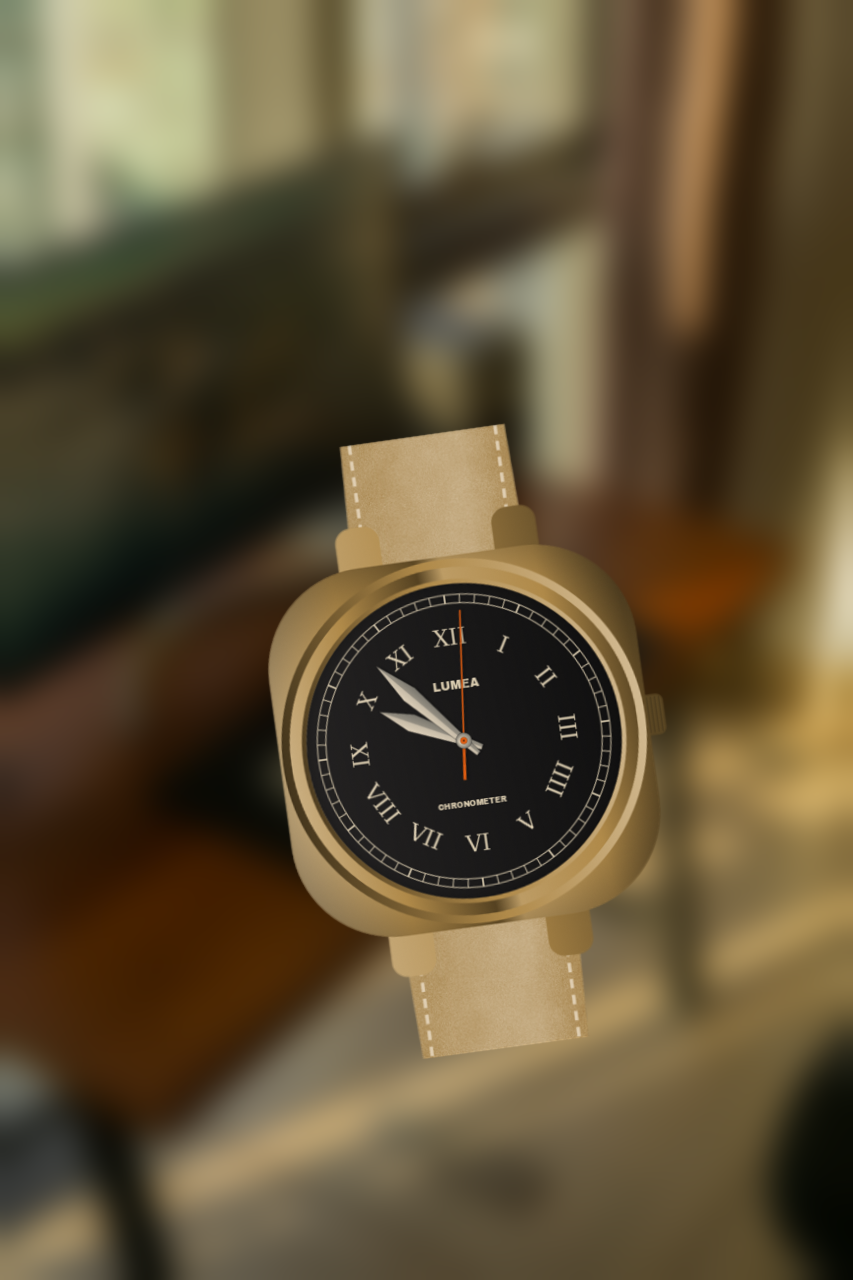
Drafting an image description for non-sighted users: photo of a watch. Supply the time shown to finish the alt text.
9:53:01
